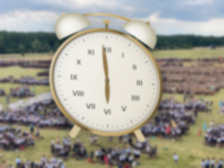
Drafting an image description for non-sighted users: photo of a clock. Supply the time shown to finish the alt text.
5:59
